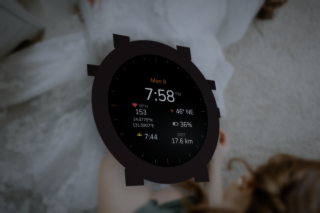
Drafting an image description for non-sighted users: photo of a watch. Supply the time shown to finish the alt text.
7:58
